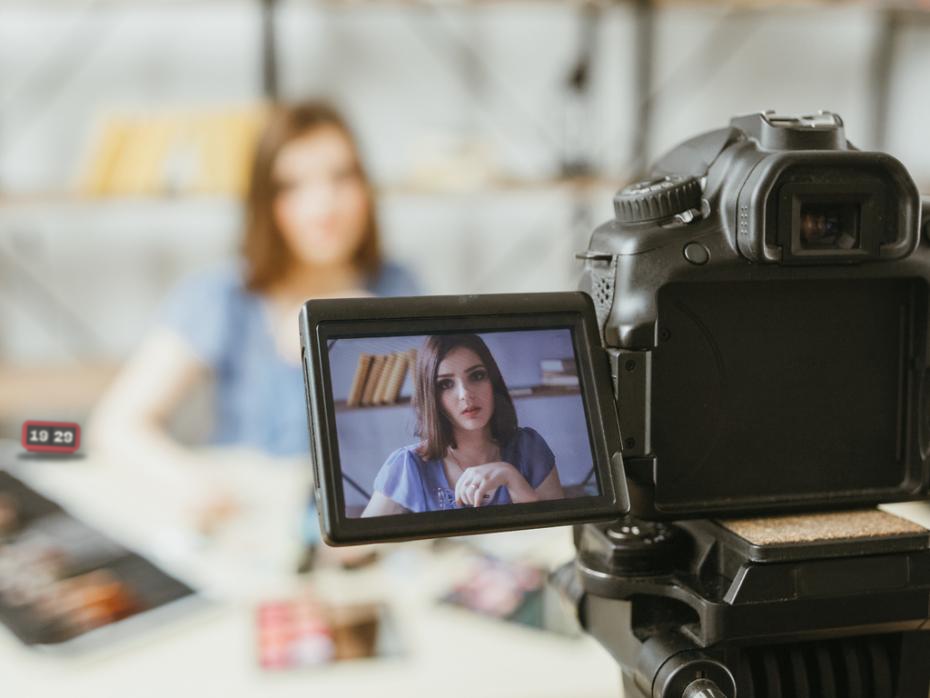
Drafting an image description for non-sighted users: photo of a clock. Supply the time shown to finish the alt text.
19:29
